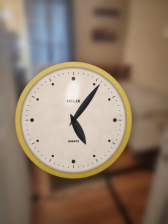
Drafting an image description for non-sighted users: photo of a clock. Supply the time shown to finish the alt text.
5:06
